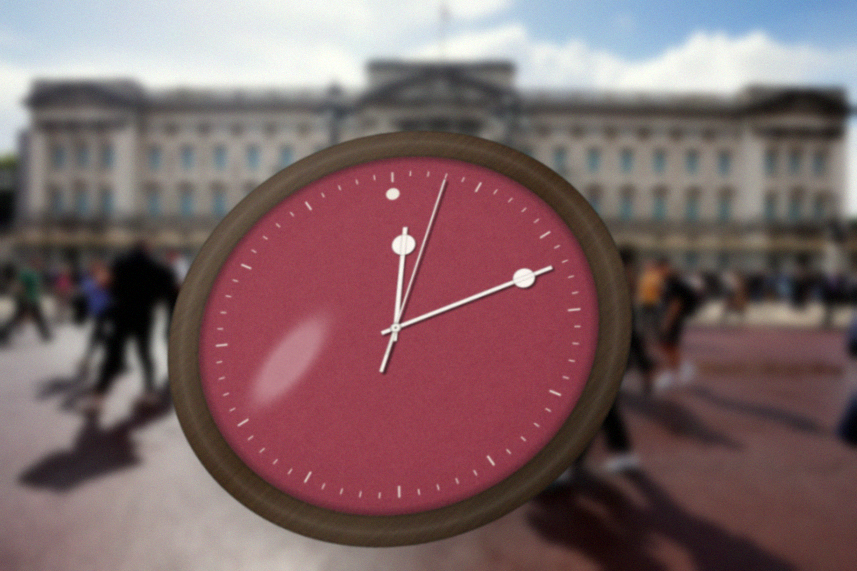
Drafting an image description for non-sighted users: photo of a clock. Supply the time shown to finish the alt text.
12:12:03
